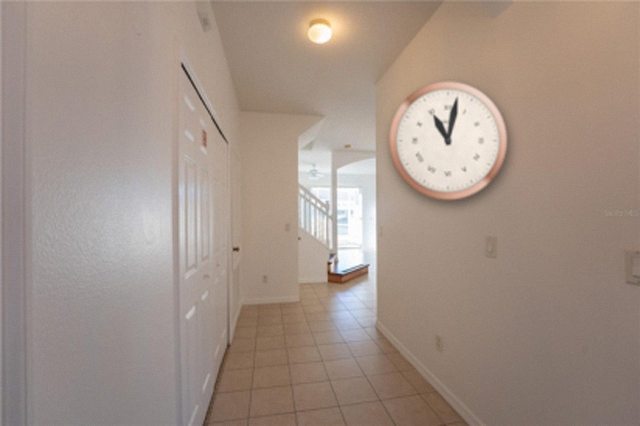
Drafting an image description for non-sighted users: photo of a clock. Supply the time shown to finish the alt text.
11:02
